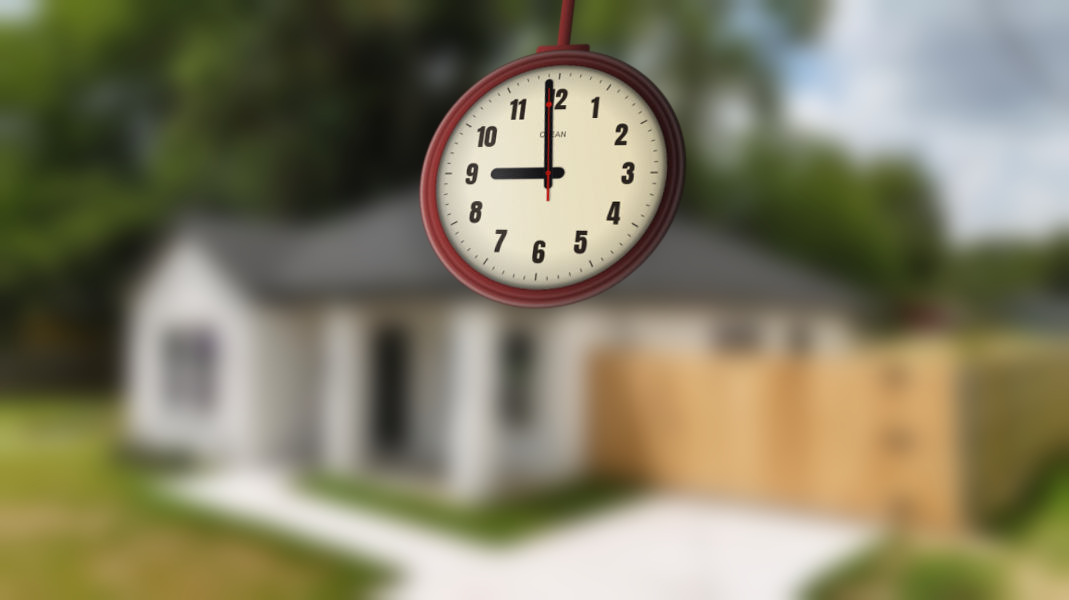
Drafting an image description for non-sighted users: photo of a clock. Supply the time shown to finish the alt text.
8:58:59
